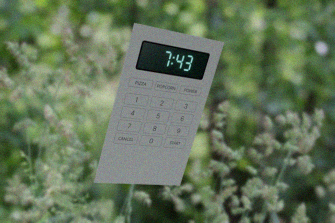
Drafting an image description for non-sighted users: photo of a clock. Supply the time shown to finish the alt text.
7:43
